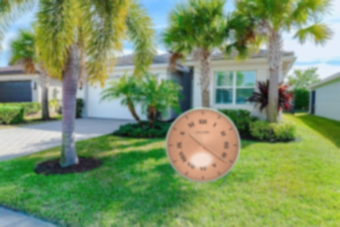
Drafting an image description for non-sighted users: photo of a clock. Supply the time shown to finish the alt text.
10:21
